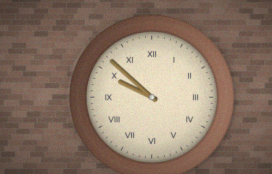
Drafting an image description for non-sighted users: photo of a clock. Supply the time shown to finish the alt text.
9:52
